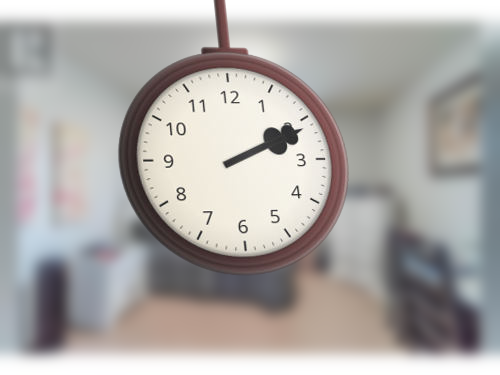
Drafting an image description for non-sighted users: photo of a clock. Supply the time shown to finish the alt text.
2:11
